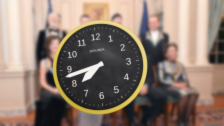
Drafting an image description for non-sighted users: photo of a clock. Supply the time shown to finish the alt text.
7:43
